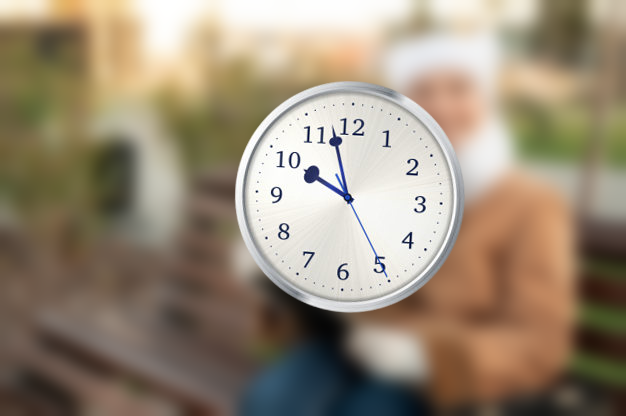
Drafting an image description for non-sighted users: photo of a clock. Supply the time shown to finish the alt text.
9:57:25
